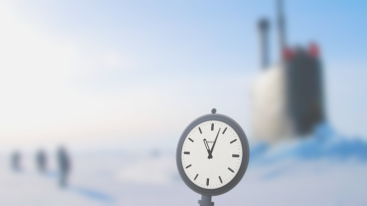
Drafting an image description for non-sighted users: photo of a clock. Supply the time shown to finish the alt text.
11:03
